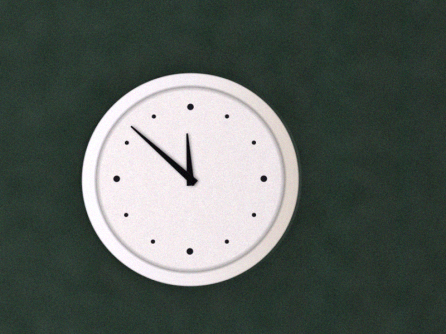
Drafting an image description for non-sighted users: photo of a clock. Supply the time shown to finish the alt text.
11:52
